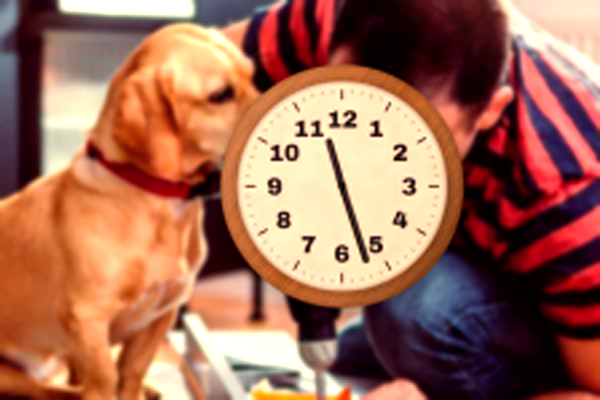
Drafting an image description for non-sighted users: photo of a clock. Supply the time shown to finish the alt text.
11:27
